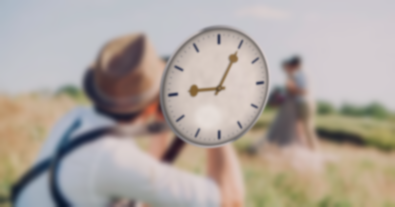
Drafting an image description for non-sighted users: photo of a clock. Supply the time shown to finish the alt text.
9:05
